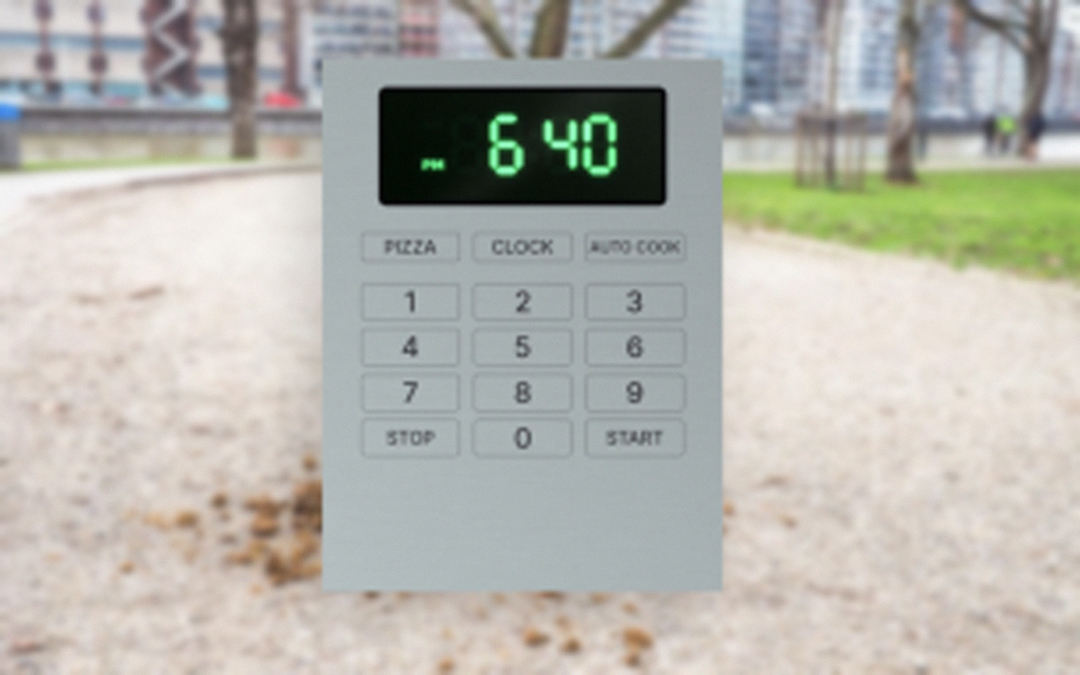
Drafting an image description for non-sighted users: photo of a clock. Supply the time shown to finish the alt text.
6:40
